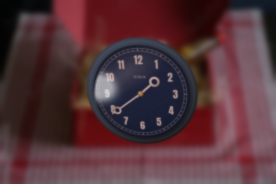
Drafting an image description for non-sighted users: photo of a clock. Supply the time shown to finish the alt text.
1:39
